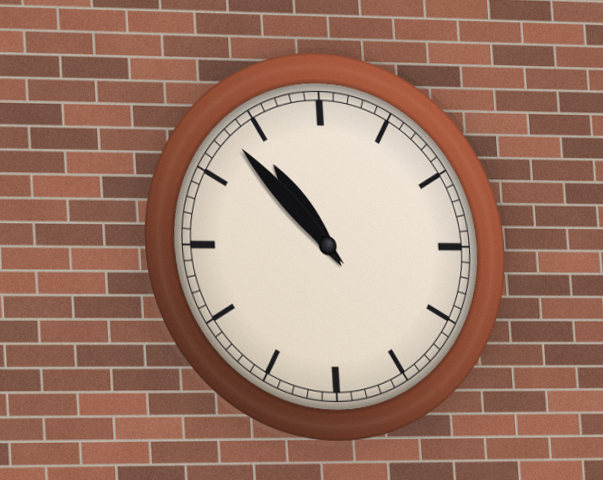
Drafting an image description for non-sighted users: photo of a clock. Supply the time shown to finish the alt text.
10:53
